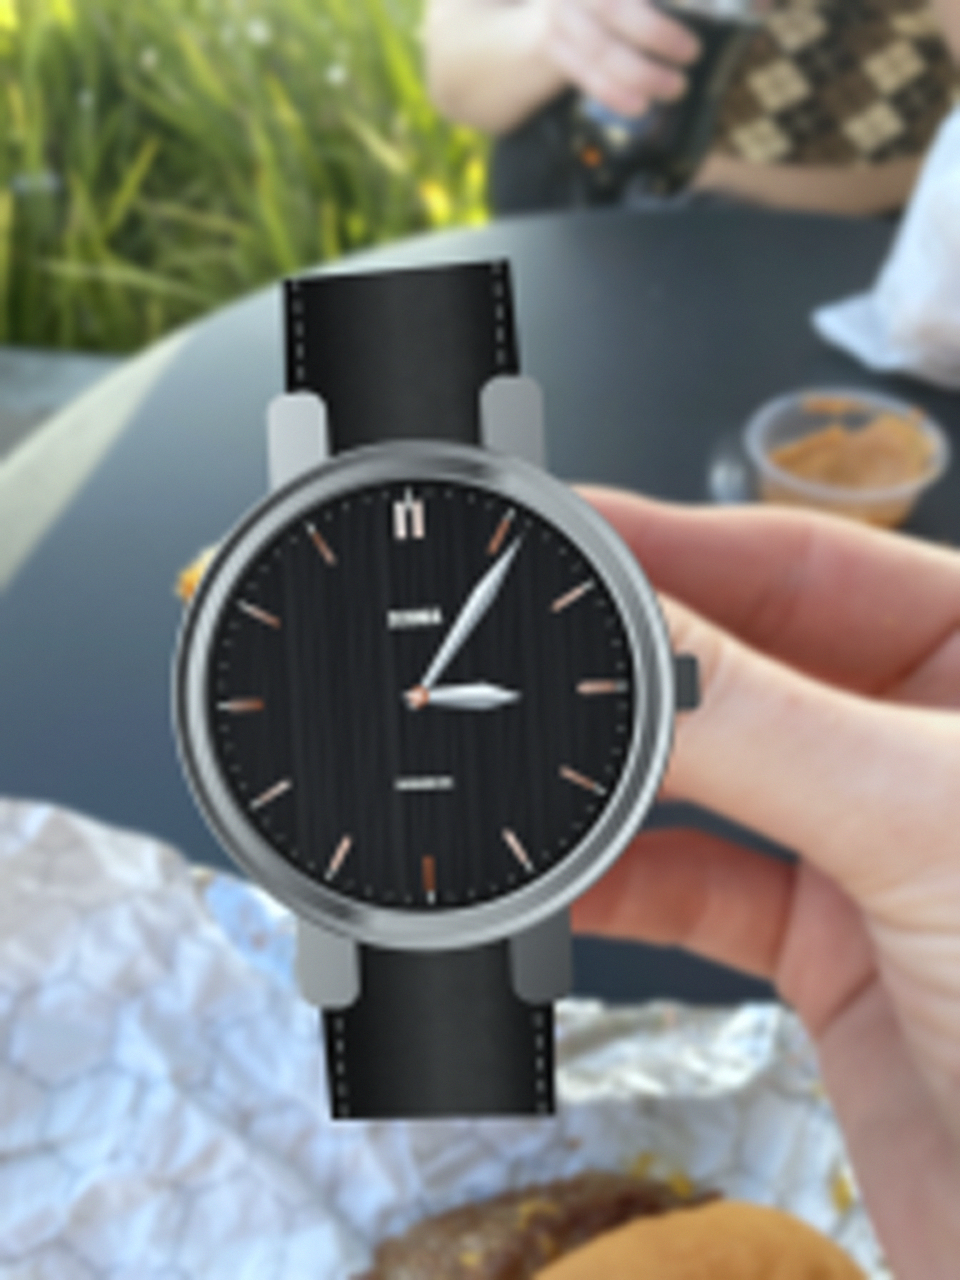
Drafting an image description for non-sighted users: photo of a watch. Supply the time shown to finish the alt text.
3:06
